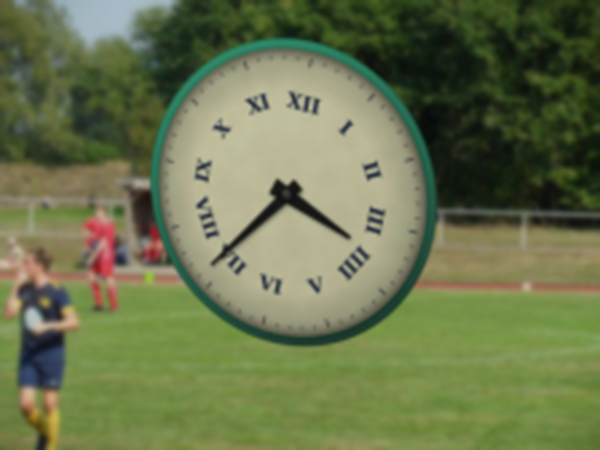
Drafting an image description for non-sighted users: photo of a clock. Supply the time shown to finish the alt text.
3:36
